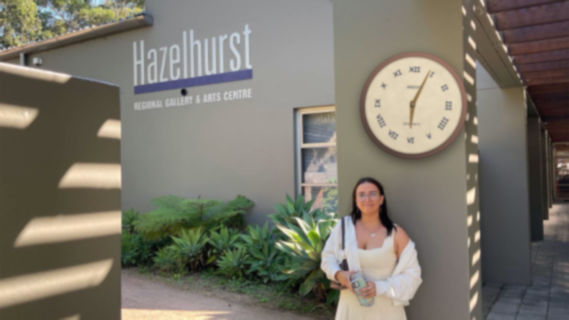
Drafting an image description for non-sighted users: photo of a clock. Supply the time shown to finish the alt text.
6:04
